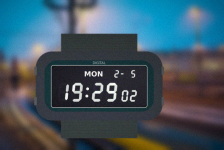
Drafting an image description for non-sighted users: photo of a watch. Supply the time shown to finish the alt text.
19:29:02
